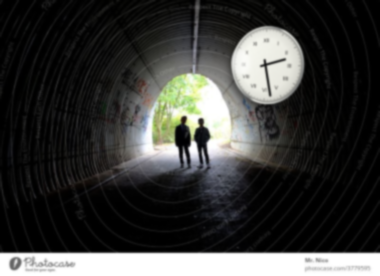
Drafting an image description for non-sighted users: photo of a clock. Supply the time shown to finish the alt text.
2:28
